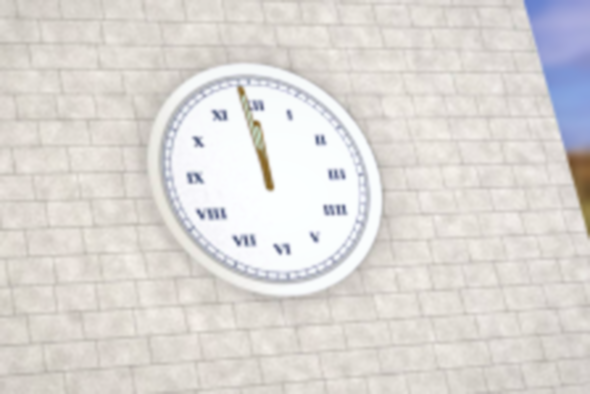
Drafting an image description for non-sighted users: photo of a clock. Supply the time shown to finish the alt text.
11:59
